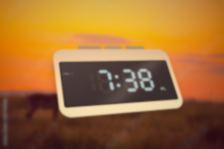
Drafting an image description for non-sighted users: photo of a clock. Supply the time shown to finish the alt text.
7:38
